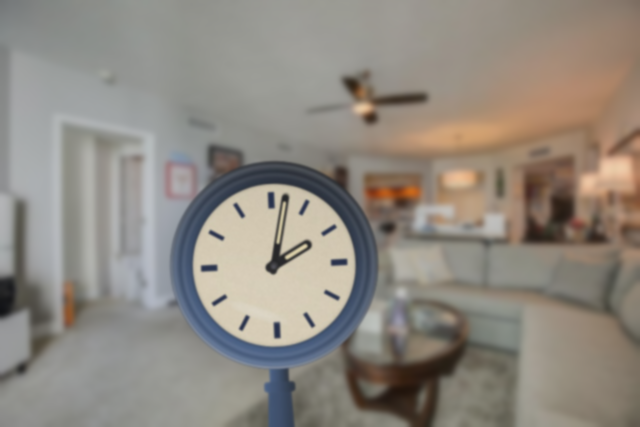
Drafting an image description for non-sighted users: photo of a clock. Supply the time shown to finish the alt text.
2:02
